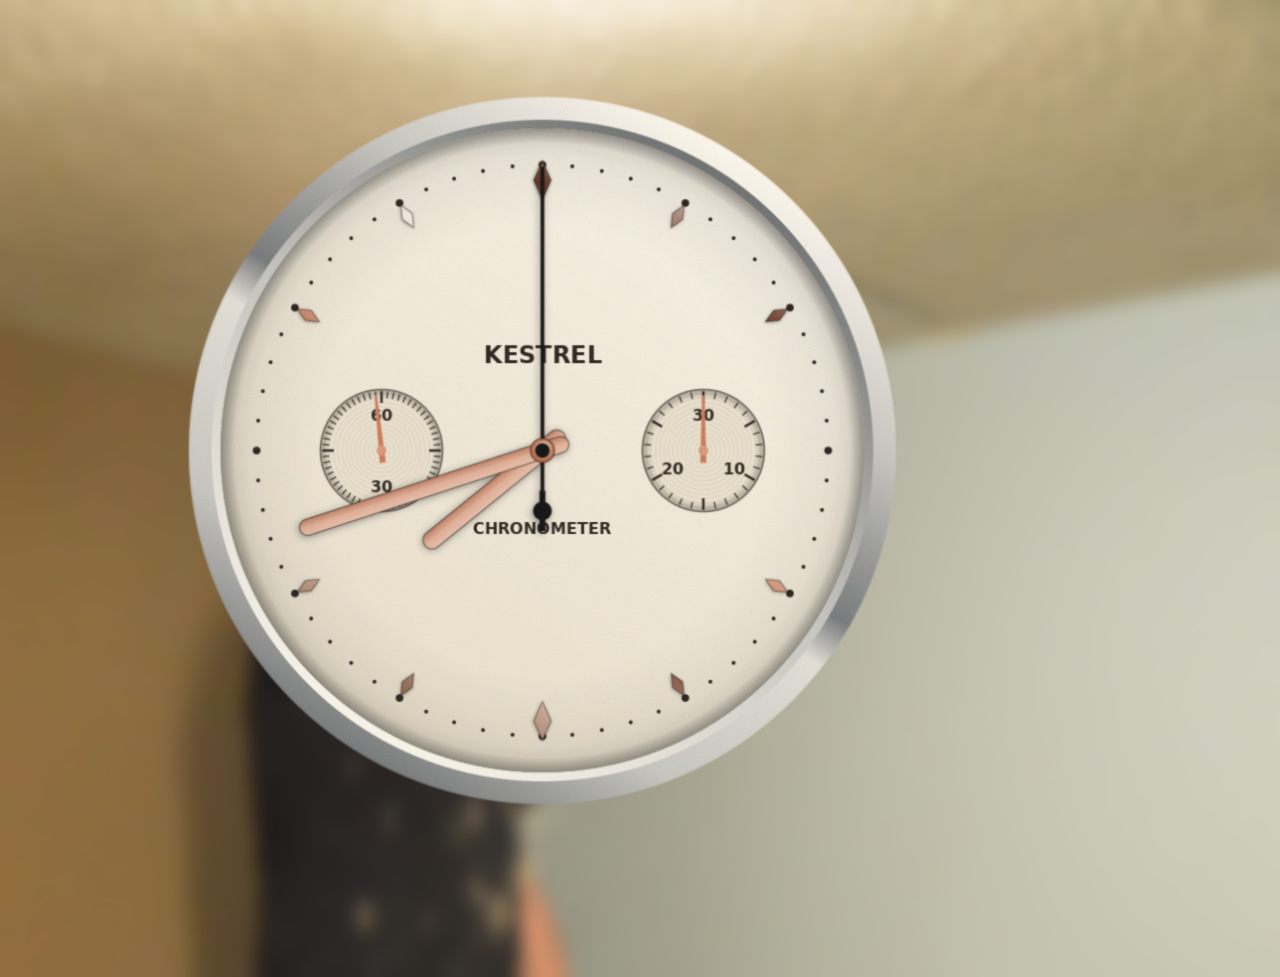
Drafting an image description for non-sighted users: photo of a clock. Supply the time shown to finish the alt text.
7:41:59
